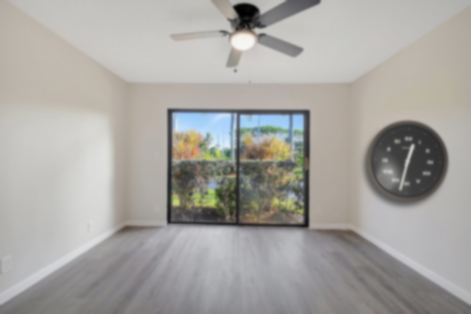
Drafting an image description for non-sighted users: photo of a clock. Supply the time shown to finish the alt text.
12:32
